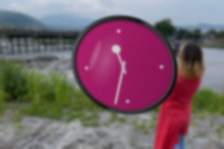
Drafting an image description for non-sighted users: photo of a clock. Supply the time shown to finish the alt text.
11:33
